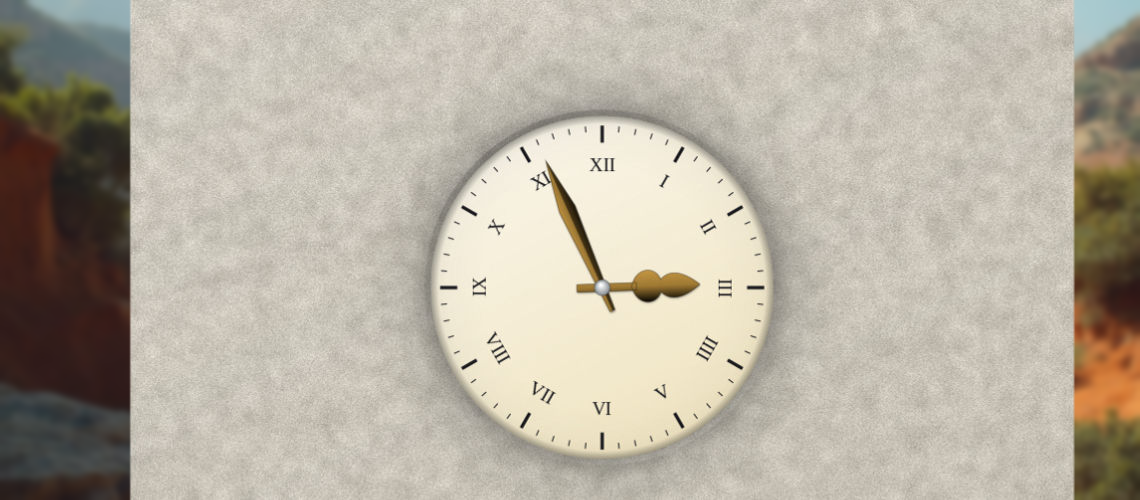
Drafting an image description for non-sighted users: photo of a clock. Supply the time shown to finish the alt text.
2:56
